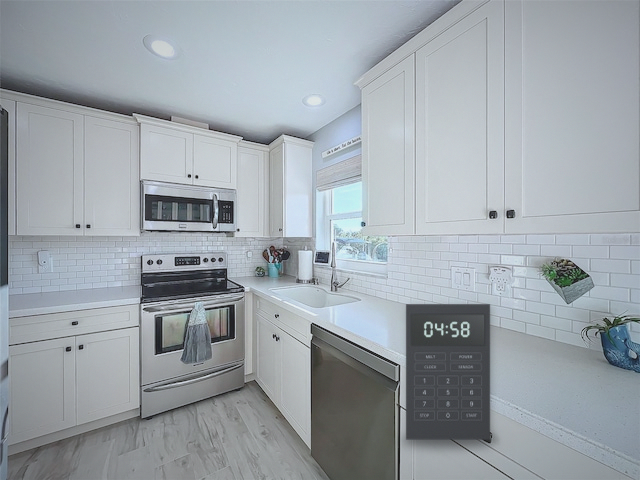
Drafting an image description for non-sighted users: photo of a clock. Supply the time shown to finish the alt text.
4:58
